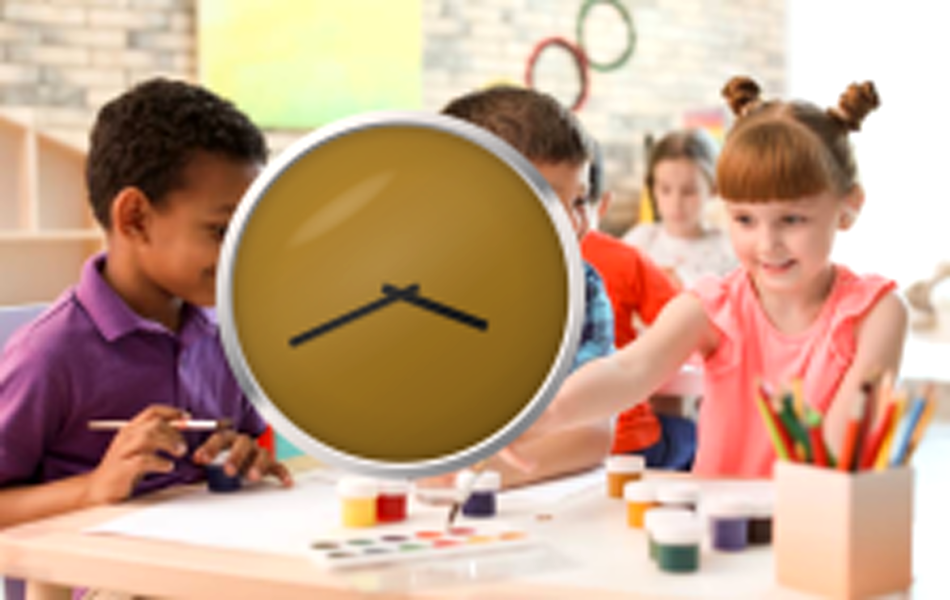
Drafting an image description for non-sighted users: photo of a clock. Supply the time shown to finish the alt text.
3:41
